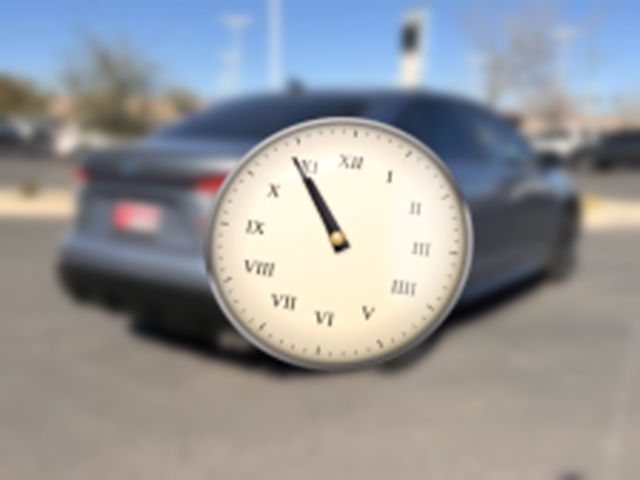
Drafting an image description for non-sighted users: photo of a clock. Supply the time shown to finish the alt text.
10:54
